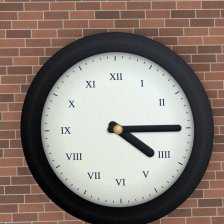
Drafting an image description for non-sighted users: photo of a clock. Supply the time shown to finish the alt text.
4:15
